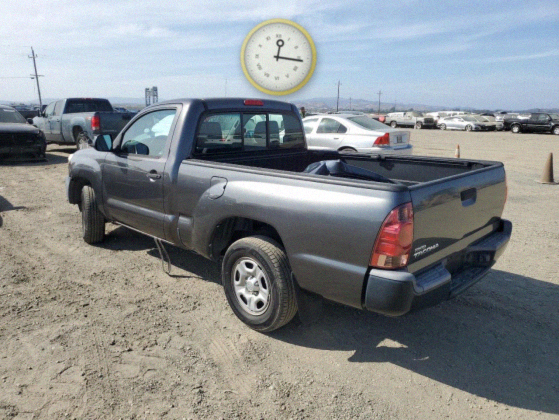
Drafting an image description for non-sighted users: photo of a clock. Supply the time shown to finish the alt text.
12:16
